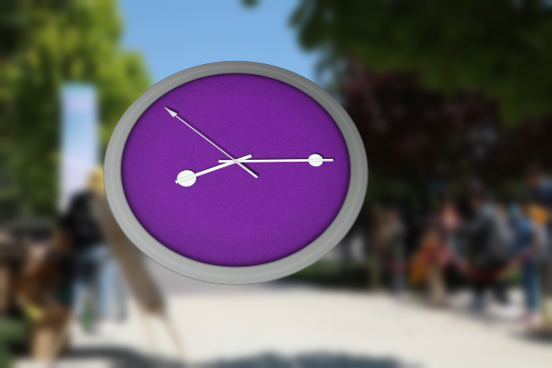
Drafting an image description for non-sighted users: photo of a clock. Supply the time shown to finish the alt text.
8:14:52
